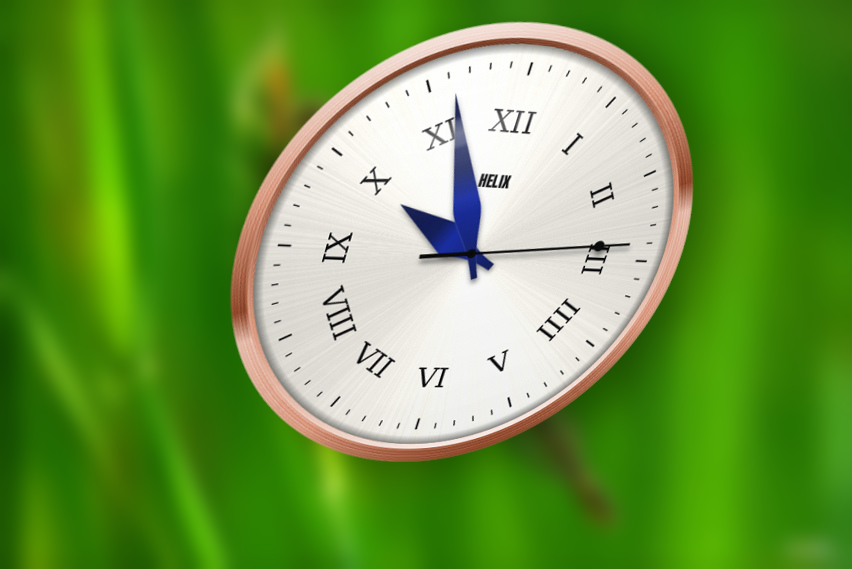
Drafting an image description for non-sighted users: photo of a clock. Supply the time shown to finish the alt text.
9:56:14
